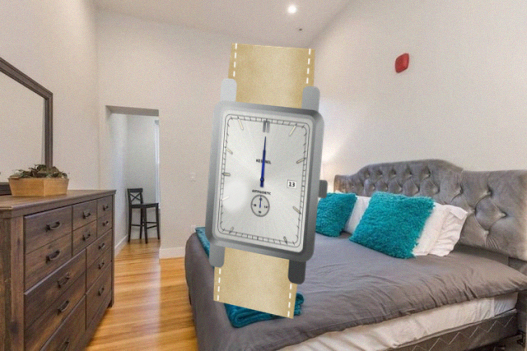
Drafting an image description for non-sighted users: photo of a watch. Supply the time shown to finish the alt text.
12:00
